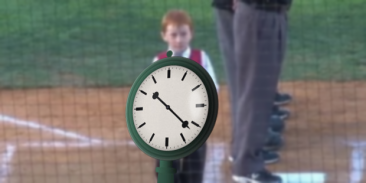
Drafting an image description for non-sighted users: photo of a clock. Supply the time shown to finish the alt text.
10:22
